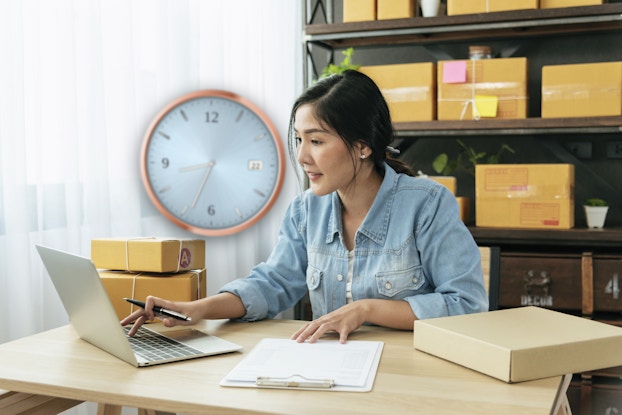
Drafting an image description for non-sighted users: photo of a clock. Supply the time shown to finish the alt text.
8:34
